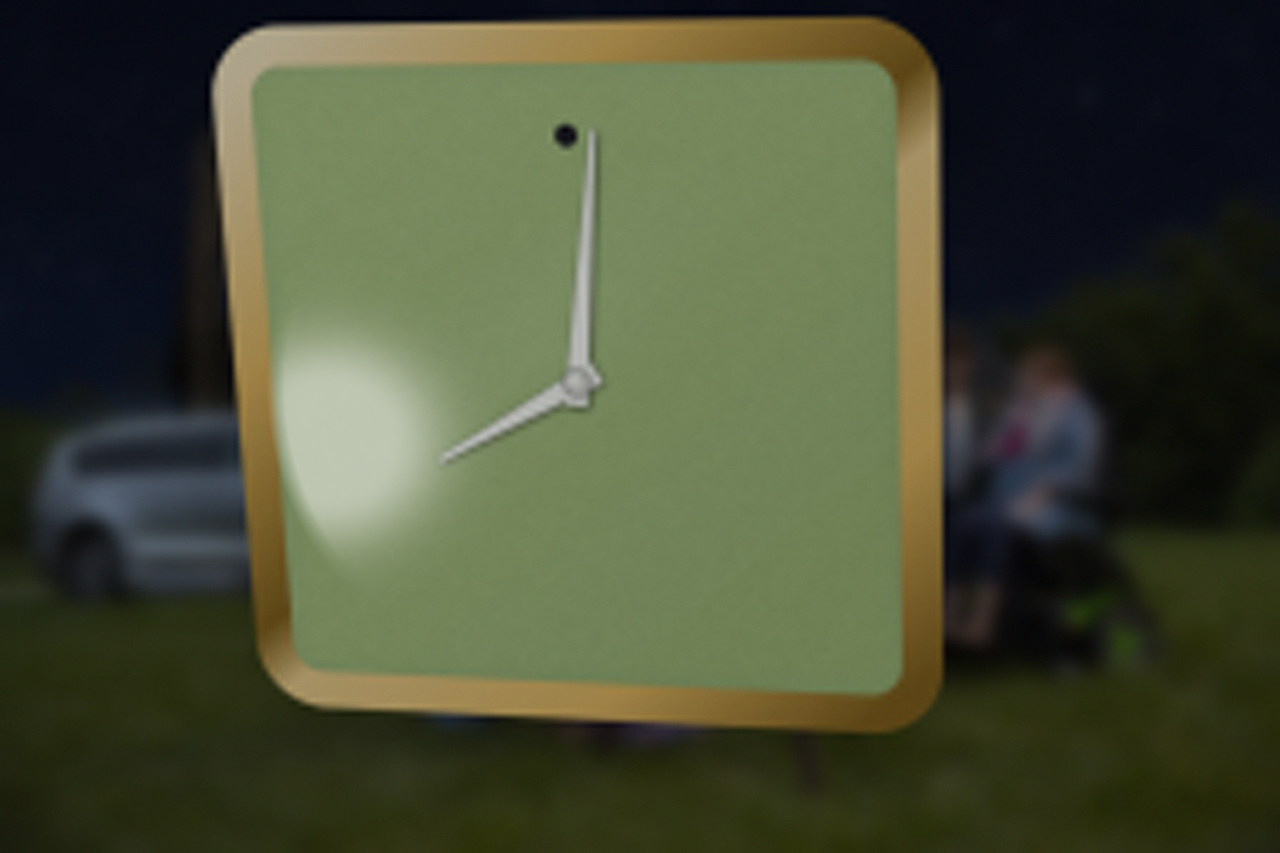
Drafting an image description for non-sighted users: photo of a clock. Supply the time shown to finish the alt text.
8:01
